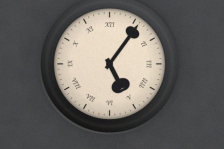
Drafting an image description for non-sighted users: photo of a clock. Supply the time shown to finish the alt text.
5:06
